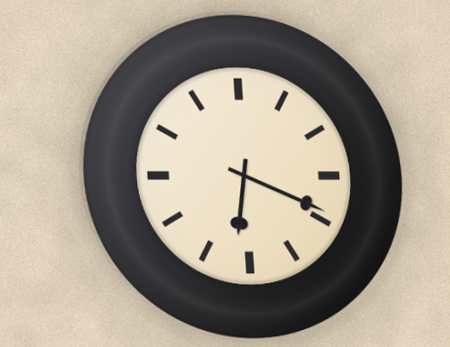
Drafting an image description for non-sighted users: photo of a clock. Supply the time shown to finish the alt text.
6:19
